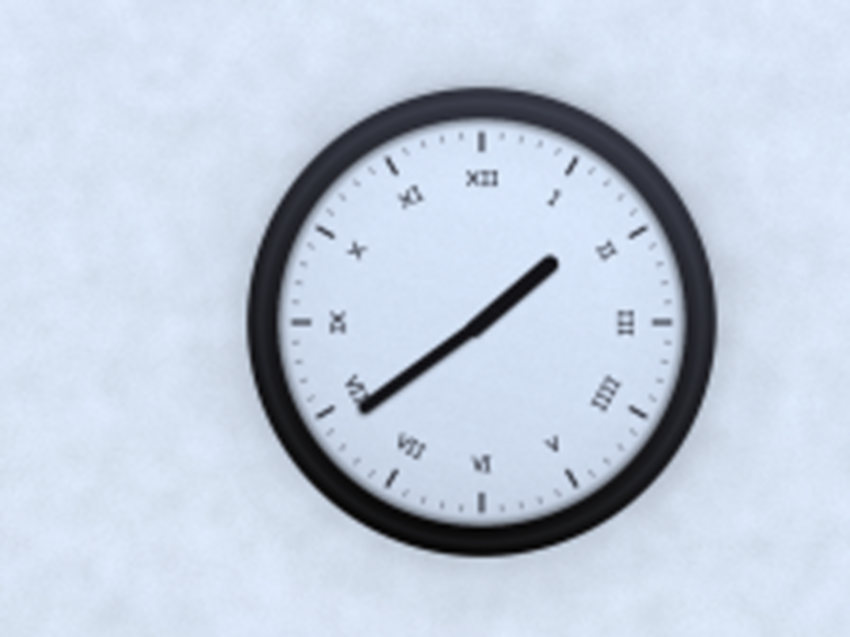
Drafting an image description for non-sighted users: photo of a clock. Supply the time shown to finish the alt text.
1:39
